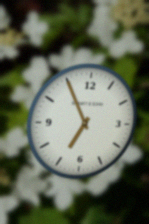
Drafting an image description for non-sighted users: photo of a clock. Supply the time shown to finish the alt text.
6:55
